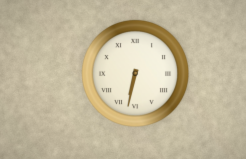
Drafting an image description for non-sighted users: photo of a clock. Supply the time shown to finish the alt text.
6:32
